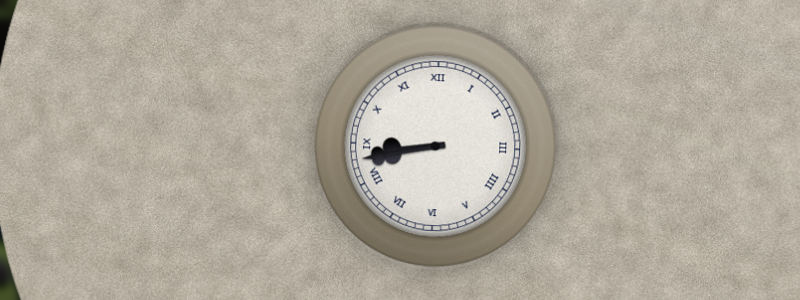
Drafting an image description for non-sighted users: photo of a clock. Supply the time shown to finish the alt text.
8:43
